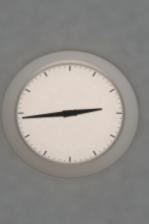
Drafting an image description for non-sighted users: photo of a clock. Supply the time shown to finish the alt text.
2:44
